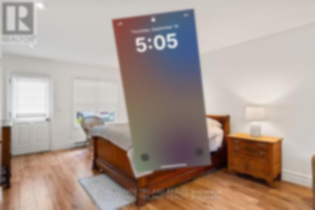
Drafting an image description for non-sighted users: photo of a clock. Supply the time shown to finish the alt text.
5:05
